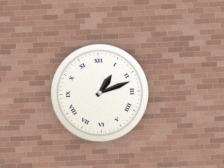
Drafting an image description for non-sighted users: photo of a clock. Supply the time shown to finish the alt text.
1:12
